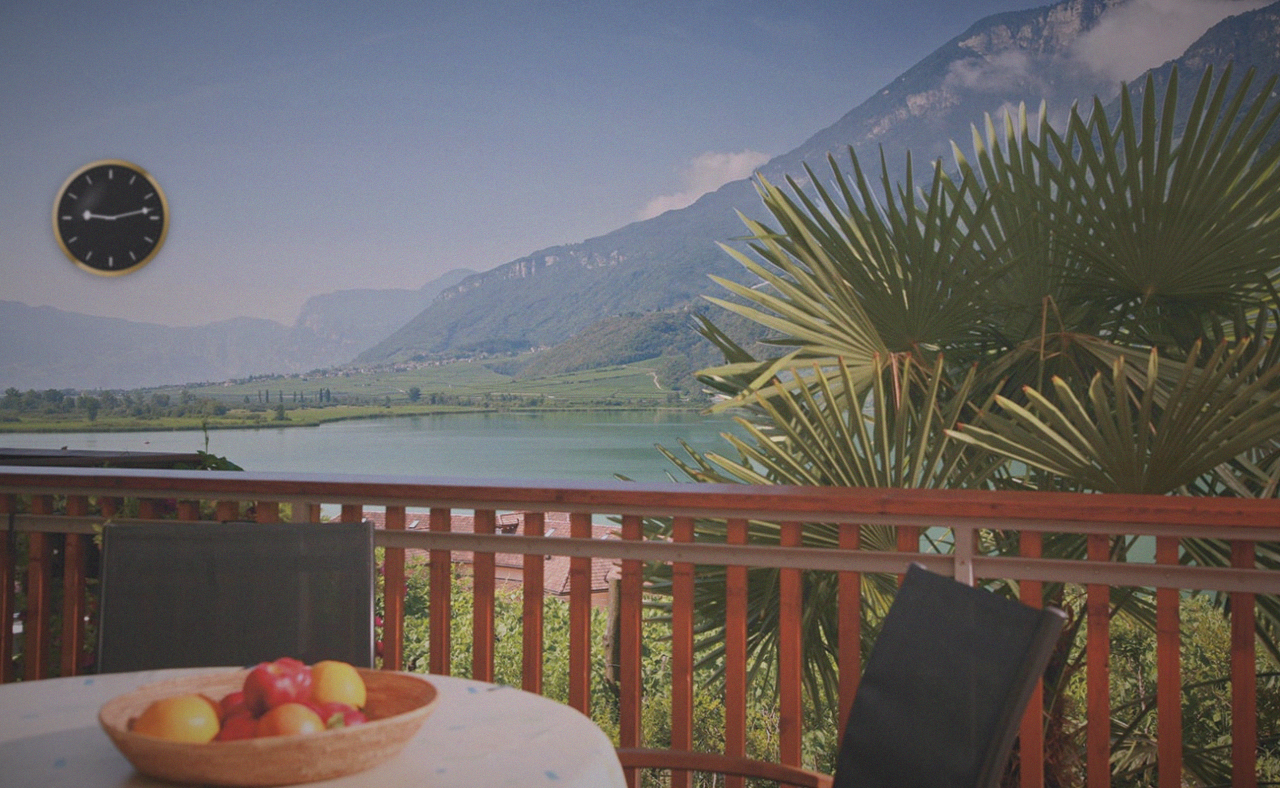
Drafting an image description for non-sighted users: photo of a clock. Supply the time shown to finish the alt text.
9:13
